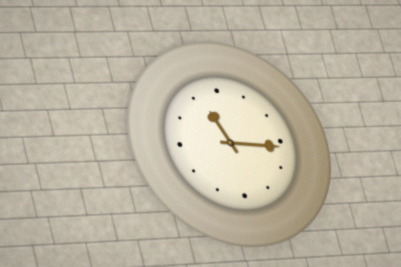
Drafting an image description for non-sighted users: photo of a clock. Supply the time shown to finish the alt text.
11:16
